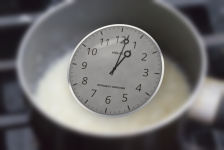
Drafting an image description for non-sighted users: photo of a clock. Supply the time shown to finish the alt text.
1:02
